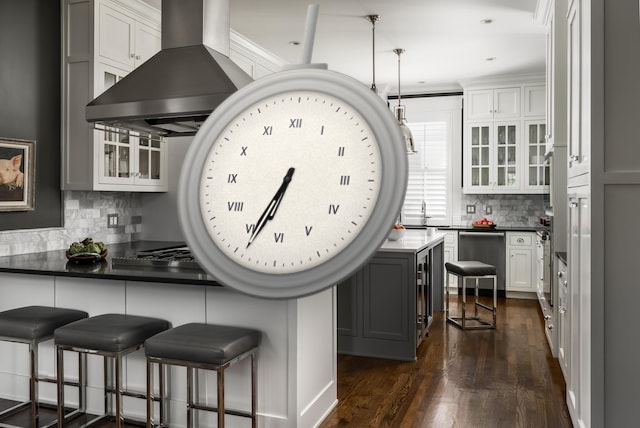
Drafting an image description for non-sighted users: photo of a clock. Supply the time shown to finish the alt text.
6:34
